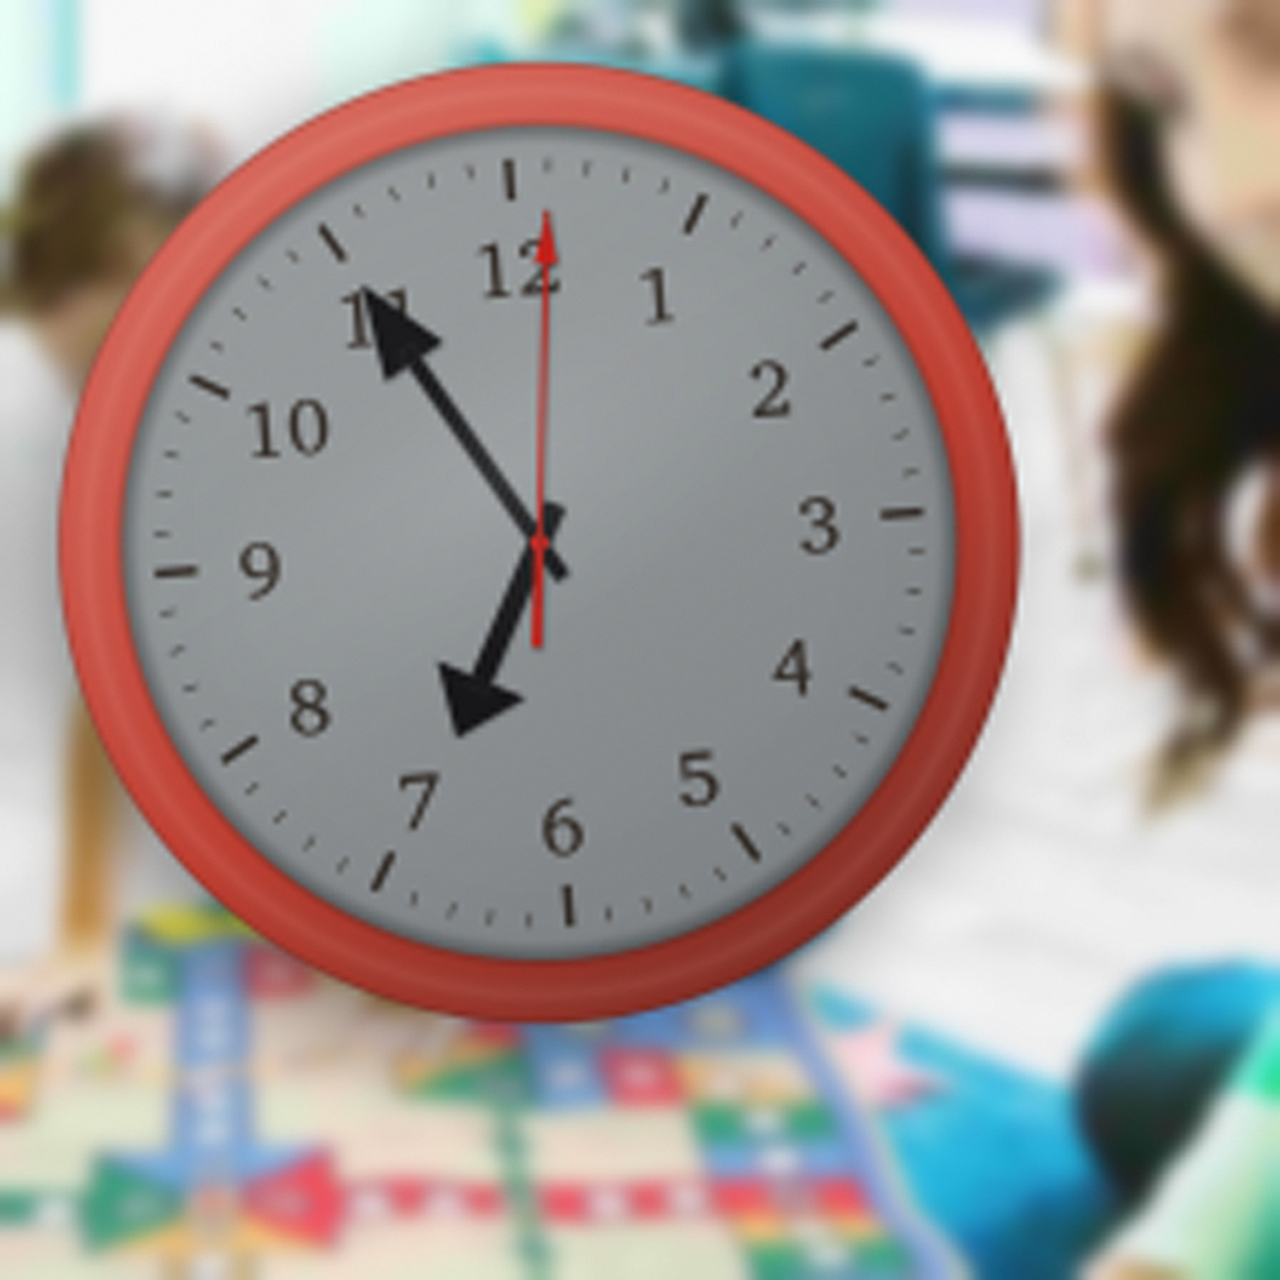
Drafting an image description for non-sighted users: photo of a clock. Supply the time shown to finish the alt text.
6:55:01
